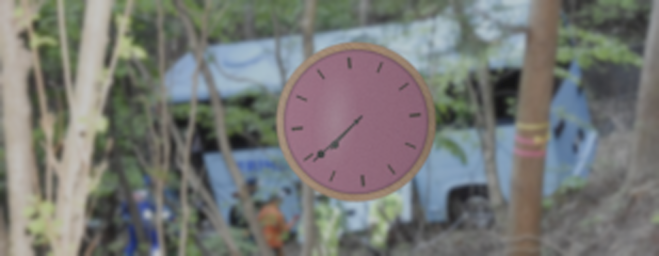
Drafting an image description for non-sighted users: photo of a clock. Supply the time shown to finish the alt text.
7:39
